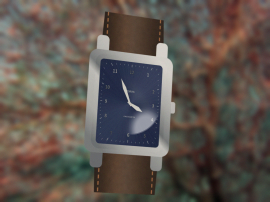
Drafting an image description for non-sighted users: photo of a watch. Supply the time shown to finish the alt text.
3:56
